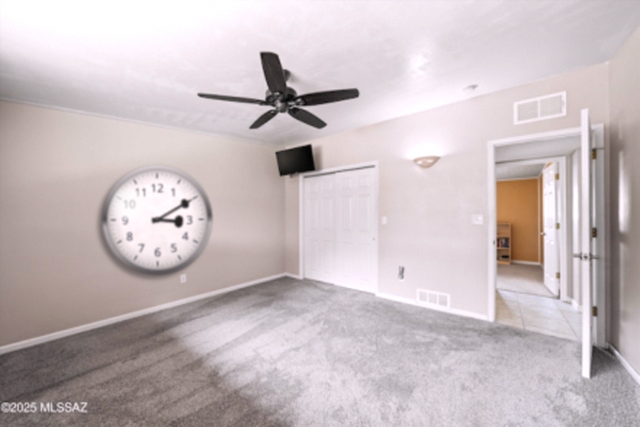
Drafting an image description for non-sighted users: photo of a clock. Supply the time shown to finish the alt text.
3:10
